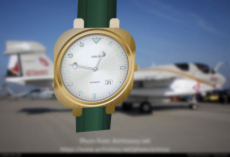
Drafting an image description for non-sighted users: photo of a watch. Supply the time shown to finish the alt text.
12:47
